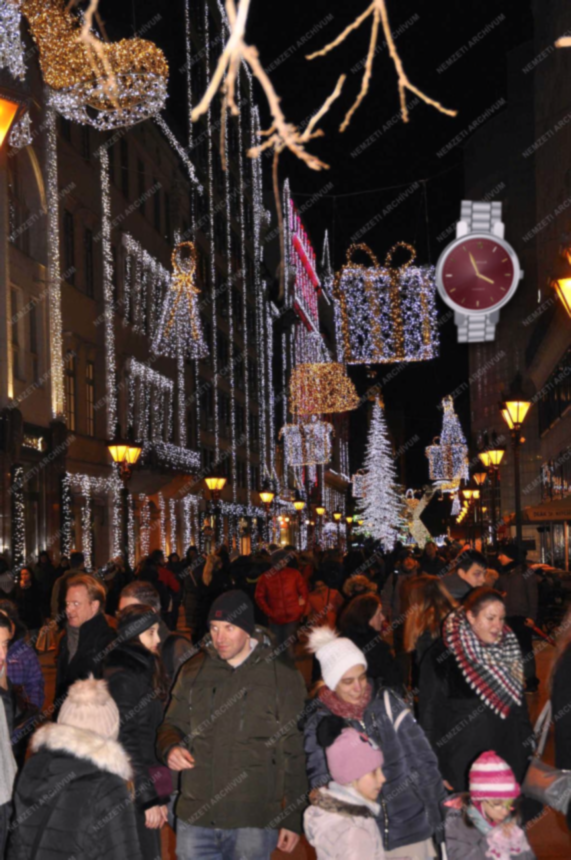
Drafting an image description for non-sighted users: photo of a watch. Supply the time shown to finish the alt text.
3:56
